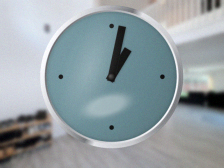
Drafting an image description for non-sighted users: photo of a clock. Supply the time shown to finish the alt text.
1:02
